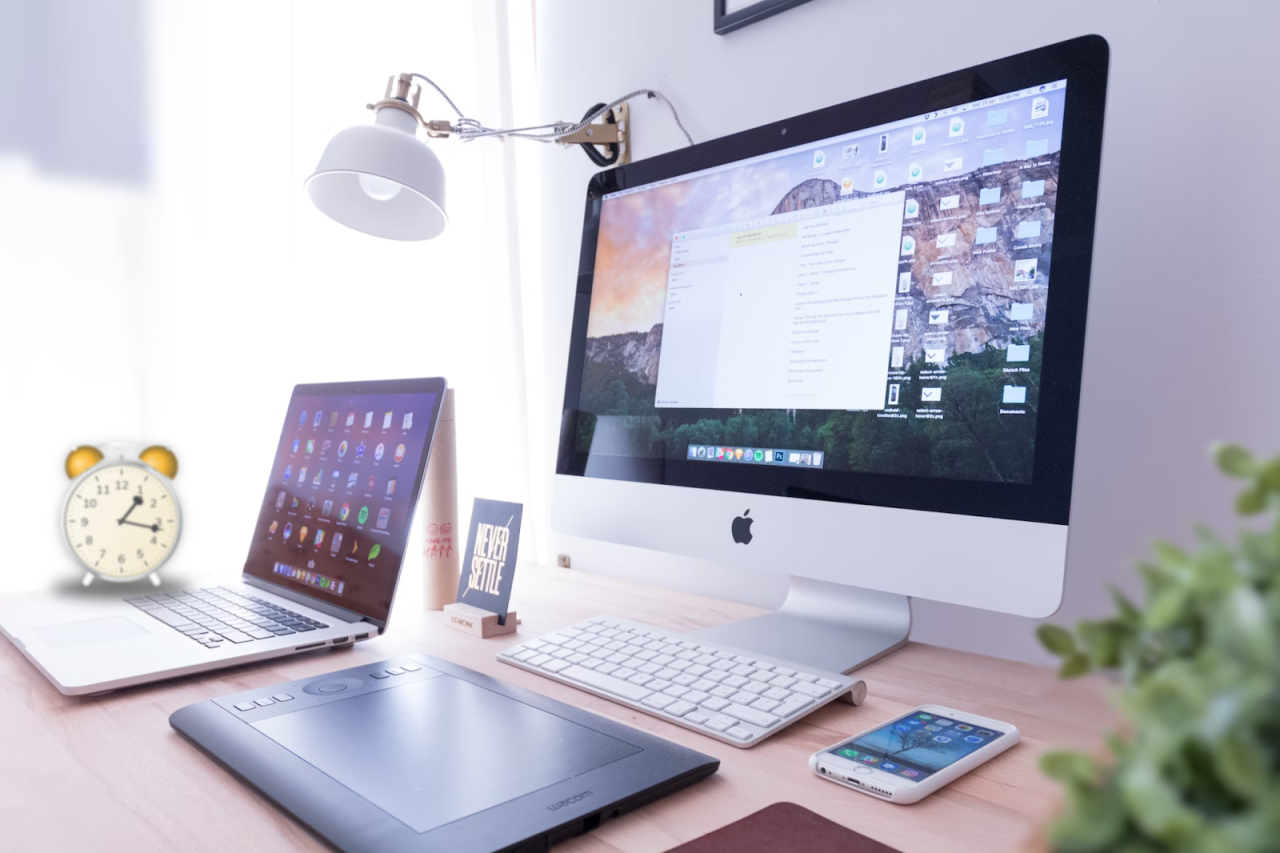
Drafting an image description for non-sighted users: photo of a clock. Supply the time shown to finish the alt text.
1:17
